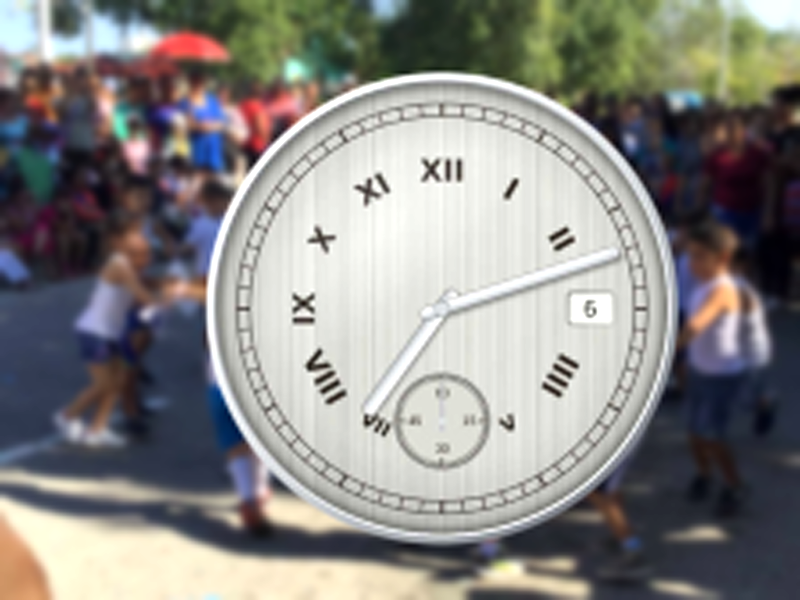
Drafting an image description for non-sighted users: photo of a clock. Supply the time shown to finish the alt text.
7:12
